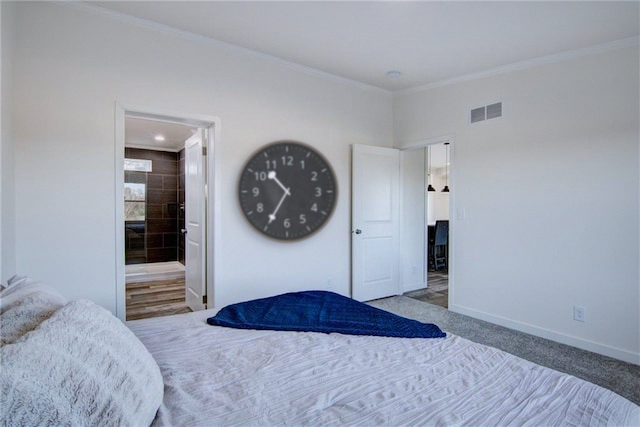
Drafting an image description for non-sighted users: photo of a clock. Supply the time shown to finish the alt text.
10:35
